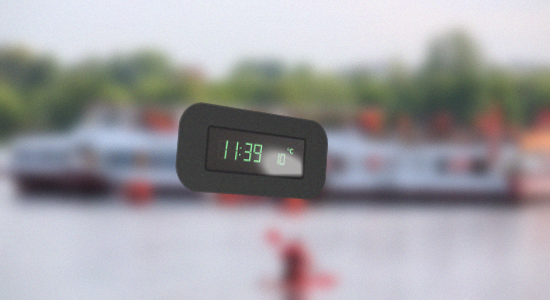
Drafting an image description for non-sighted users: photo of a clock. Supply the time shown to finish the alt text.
11:39
